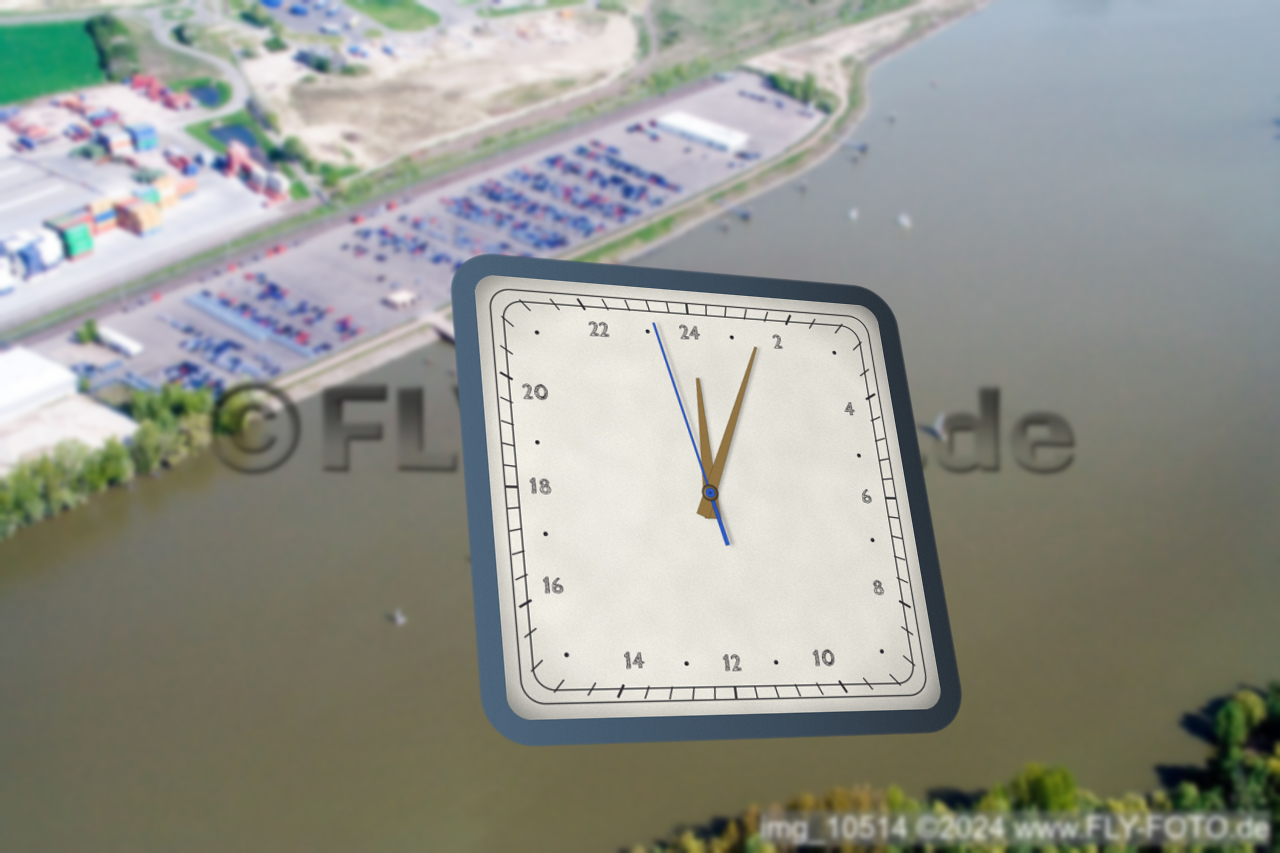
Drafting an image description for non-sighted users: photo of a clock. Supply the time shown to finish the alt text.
0:03:58
